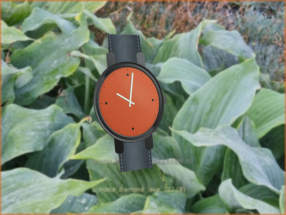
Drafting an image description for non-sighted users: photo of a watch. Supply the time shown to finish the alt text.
10:02
